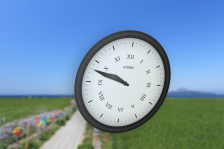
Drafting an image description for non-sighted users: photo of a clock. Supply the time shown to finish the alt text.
9:48
